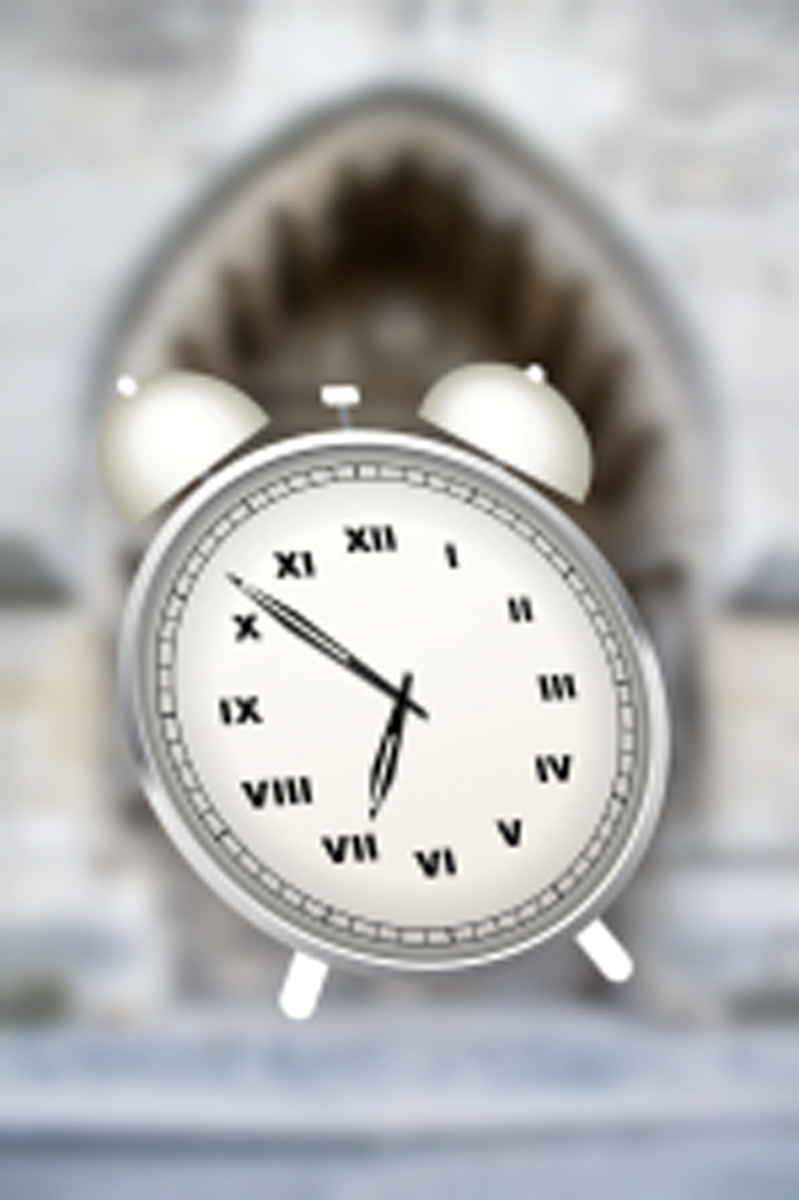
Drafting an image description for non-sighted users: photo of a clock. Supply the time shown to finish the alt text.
6:52
